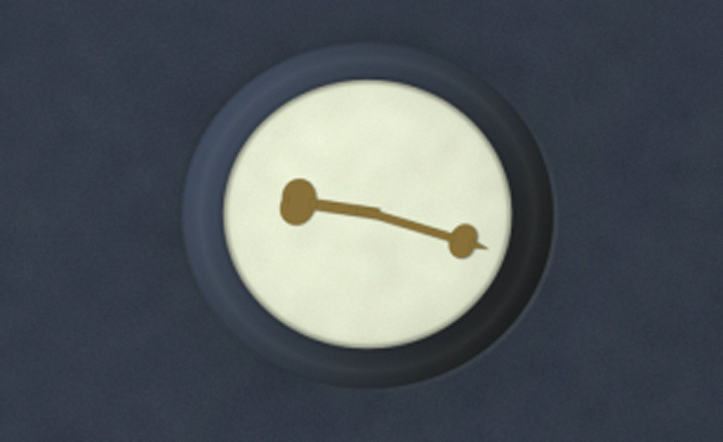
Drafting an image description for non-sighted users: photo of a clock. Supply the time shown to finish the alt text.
9:18
